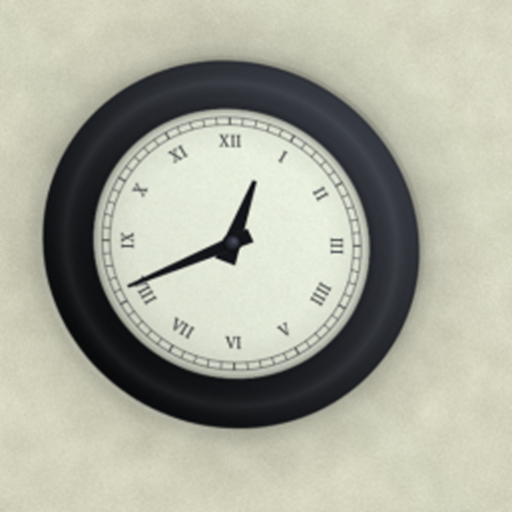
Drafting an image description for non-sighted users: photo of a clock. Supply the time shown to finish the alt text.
12:41
